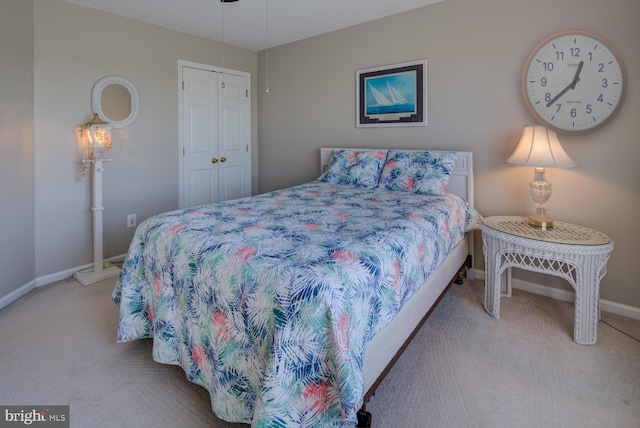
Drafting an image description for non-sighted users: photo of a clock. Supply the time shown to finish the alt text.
12:38
